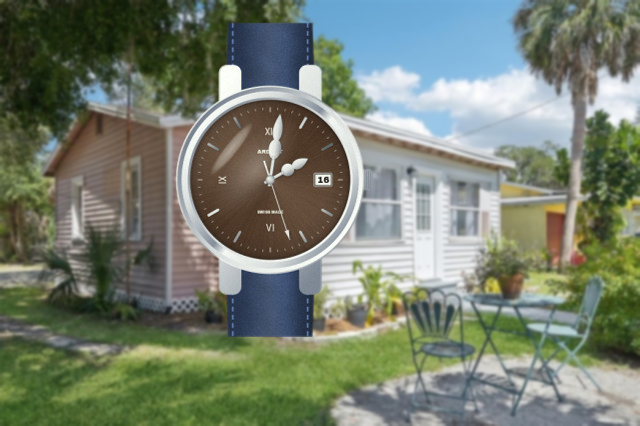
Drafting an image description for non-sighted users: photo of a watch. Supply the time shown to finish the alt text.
2:01:27
